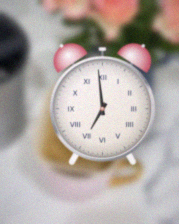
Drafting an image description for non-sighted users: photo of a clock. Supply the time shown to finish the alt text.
6:59
